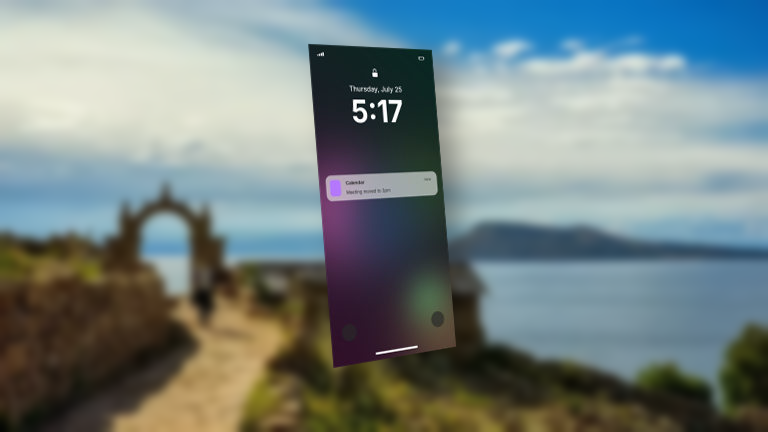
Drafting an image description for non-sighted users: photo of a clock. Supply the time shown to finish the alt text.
5:17
